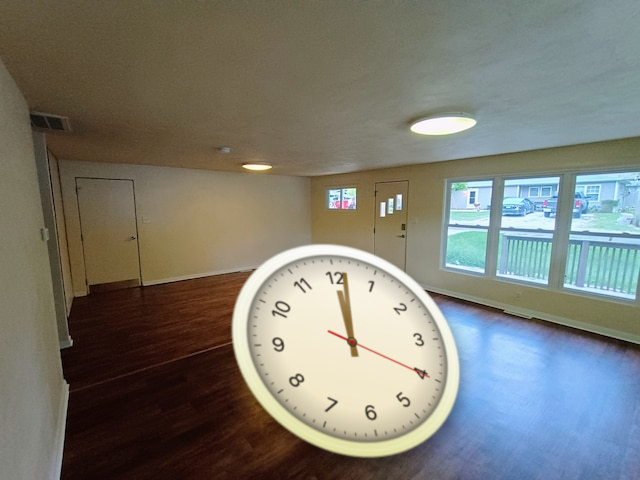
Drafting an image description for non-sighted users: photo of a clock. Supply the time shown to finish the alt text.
12:01:20
